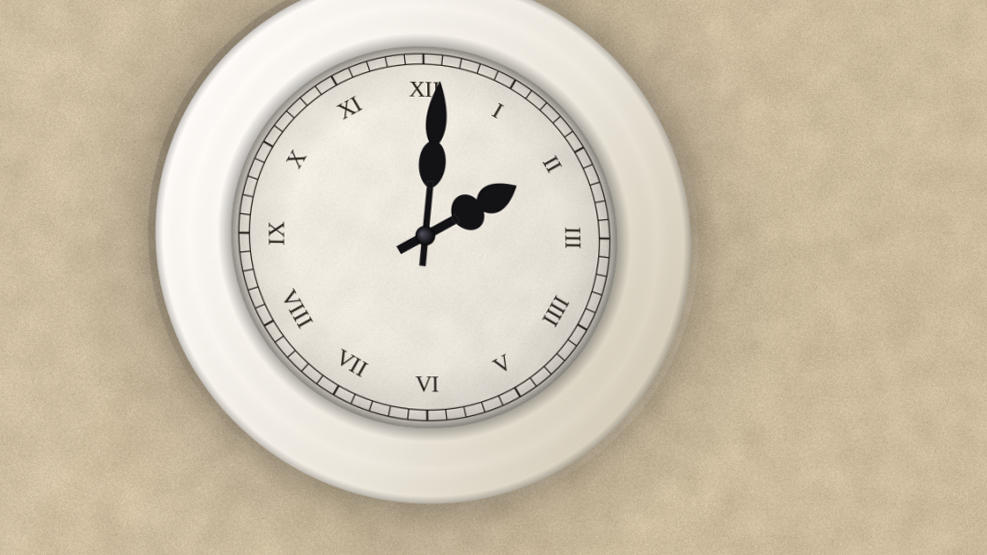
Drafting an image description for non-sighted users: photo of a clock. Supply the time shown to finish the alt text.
2:01
